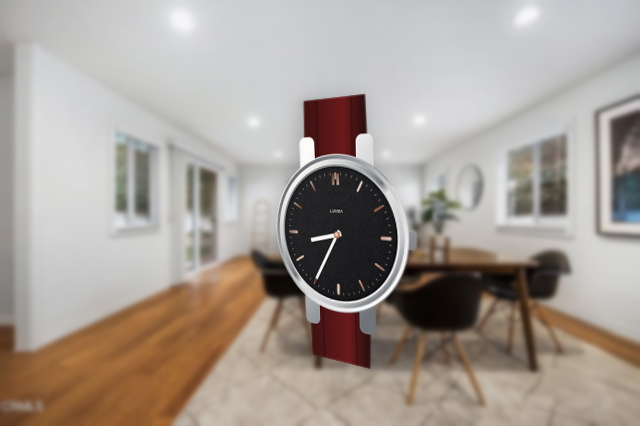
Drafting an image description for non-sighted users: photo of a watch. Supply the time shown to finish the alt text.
8:35
